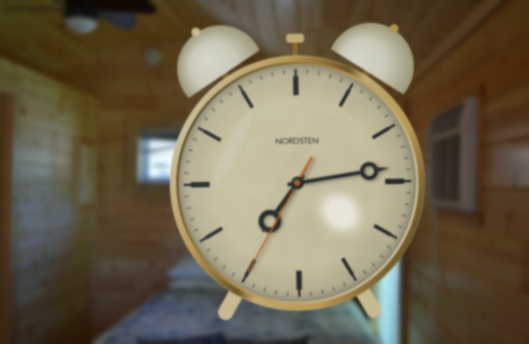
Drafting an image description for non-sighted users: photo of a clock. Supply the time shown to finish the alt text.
7:13:35
